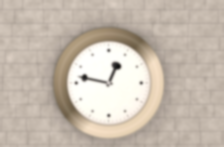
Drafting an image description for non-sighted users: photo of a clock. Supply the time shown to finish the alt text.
12:47
